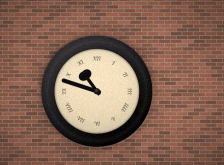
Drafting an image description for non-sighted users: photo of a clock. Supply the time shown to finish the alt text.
10:48
